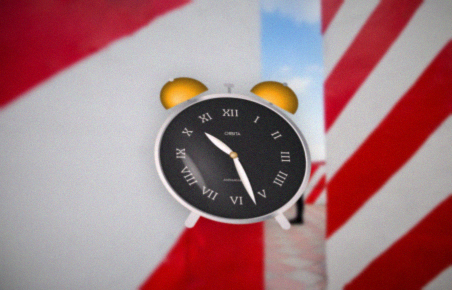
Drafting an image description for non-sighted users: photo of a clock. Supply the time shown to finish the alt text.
10:27
